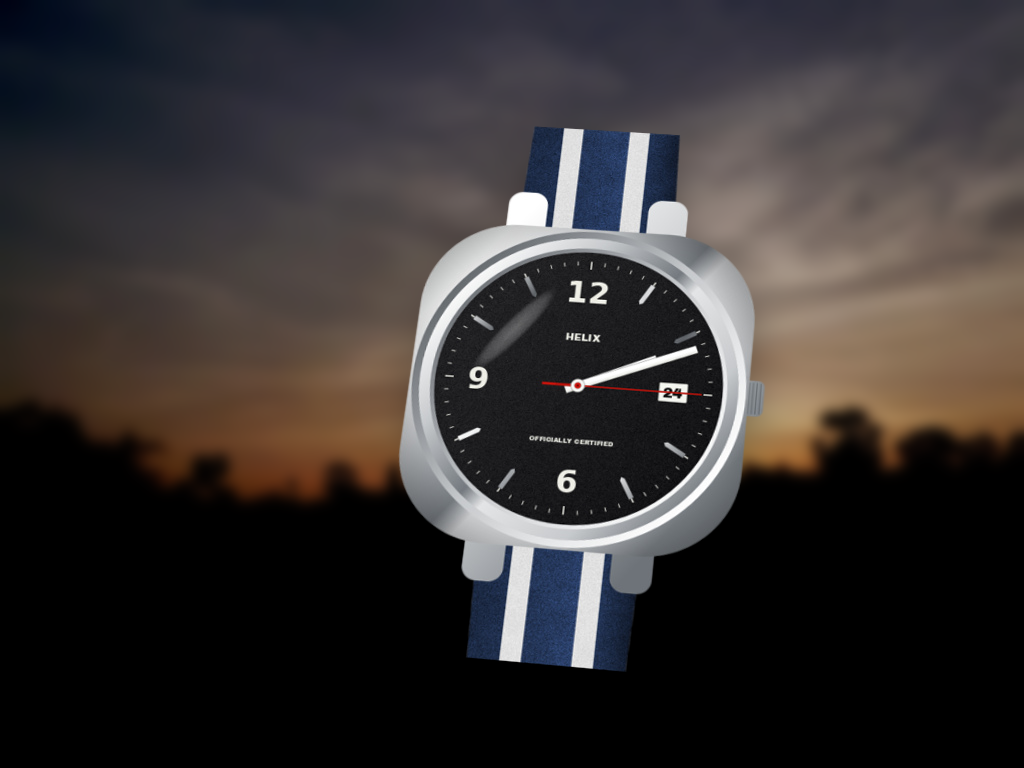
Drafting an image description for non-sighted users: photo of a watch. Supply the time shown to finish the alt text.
2:11:15
